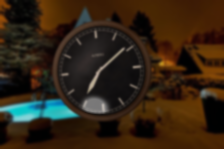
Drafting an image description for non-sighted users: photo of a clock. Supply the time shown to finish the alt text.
7:09
